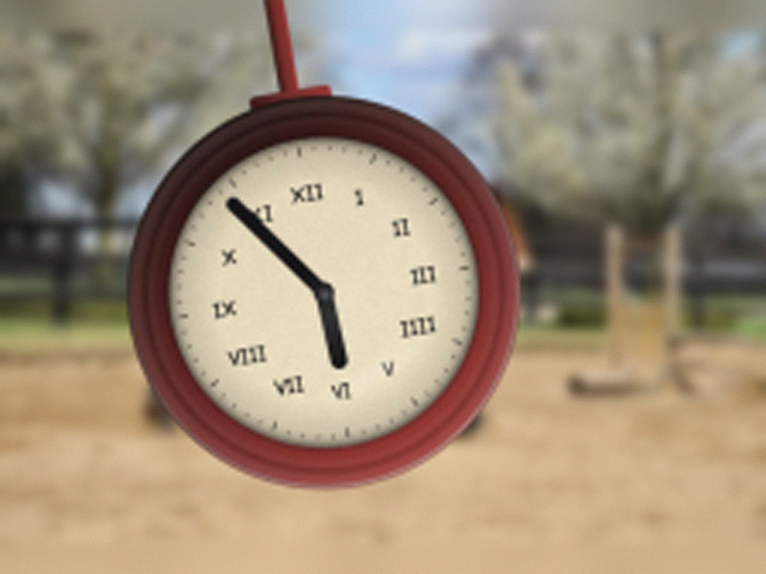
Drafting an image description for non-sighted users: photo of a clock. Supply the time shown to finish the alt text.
5:54
